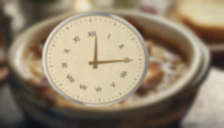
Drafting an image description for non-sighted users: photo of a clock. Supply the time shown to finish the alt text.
12:15
